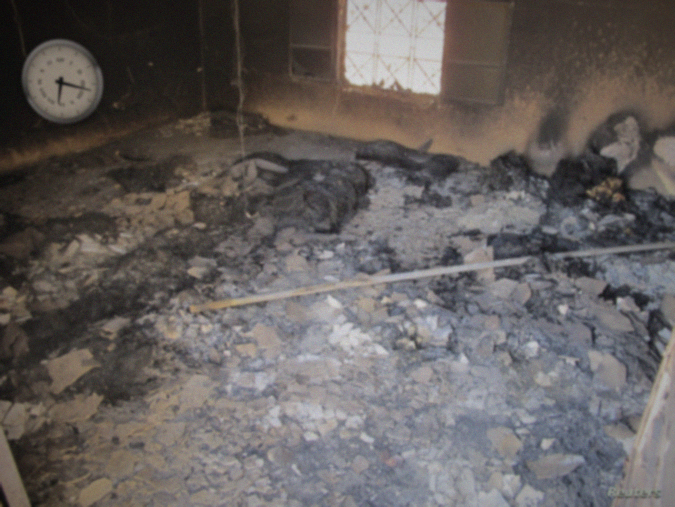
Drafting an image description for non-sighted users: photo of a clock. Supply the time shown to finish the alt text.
6:17
